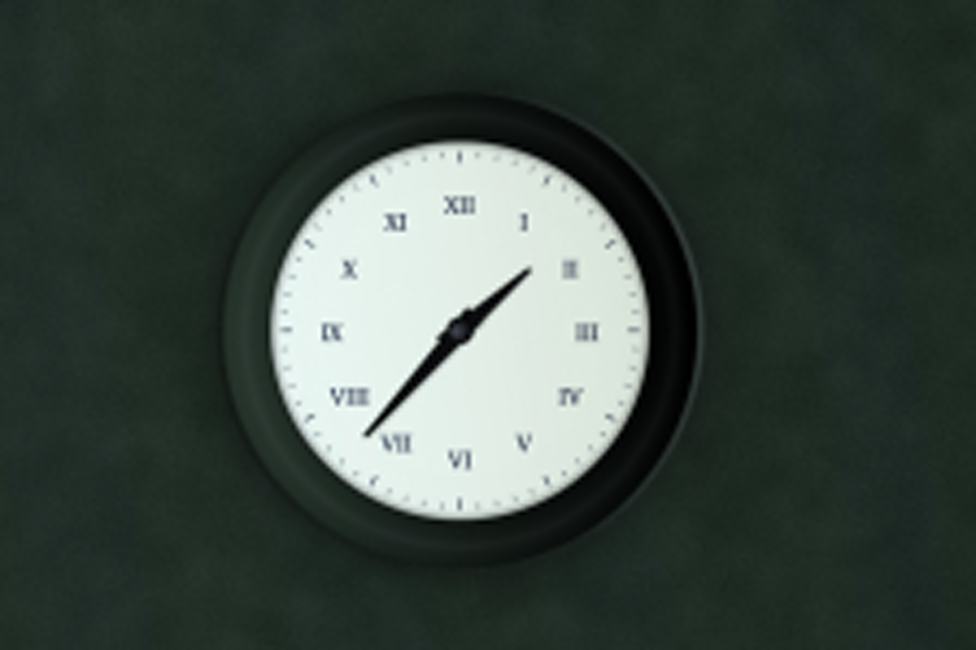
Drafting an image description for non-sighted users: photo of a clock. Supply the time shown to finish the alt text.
1:37
